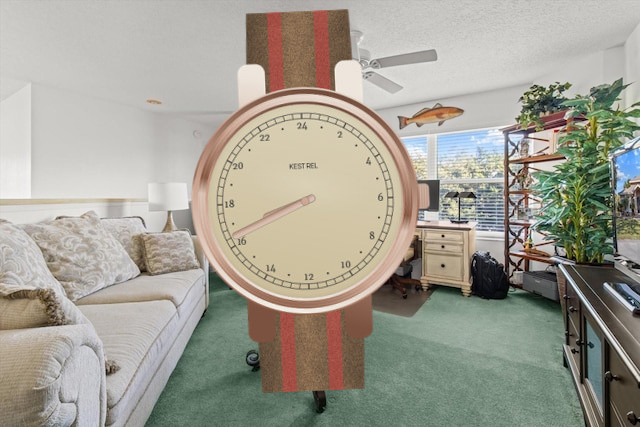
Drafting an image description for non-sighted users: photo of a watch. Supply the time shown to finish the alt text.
16:41
